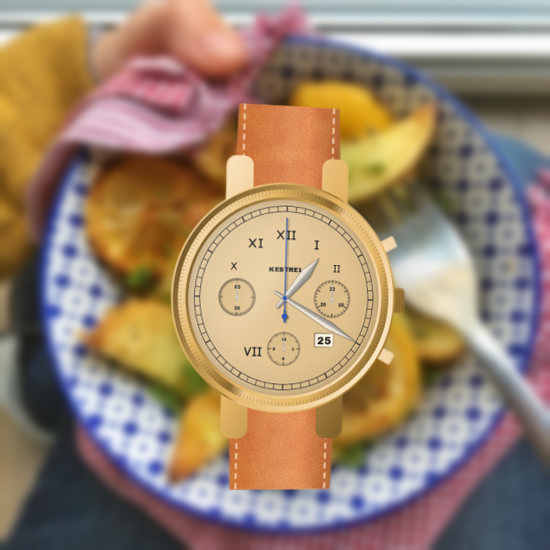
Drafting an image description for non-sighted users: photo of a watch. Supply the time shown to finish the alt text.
1:20
